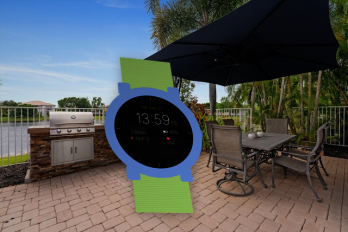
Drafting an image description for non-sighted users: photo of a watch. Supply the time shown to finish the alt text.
13:59
